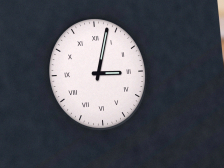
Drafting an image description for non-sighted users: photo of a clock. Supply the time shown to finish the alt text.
3:03
